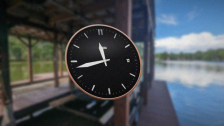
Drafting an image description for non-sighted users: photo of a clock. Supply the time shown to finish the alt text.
11:43
